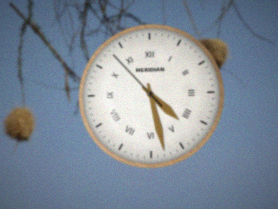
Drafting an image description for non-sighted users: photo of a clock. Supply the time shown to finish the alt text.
4:27:53
